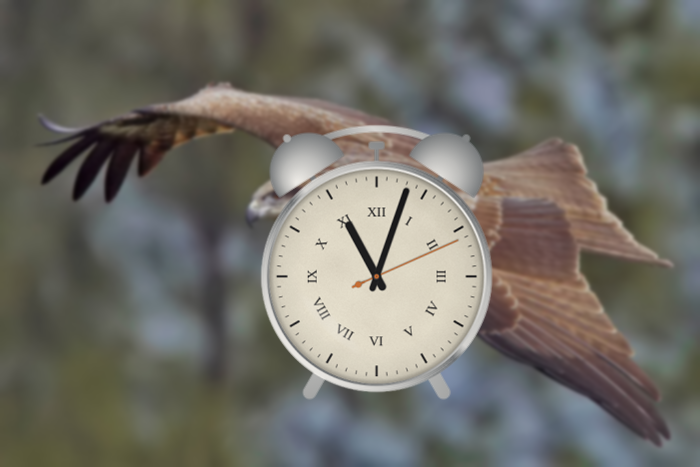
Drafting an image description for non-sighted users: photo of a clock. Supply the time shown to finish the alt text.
11:03:11
